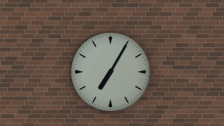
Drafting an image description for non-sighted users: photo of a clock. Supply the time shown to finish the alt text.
7:05
